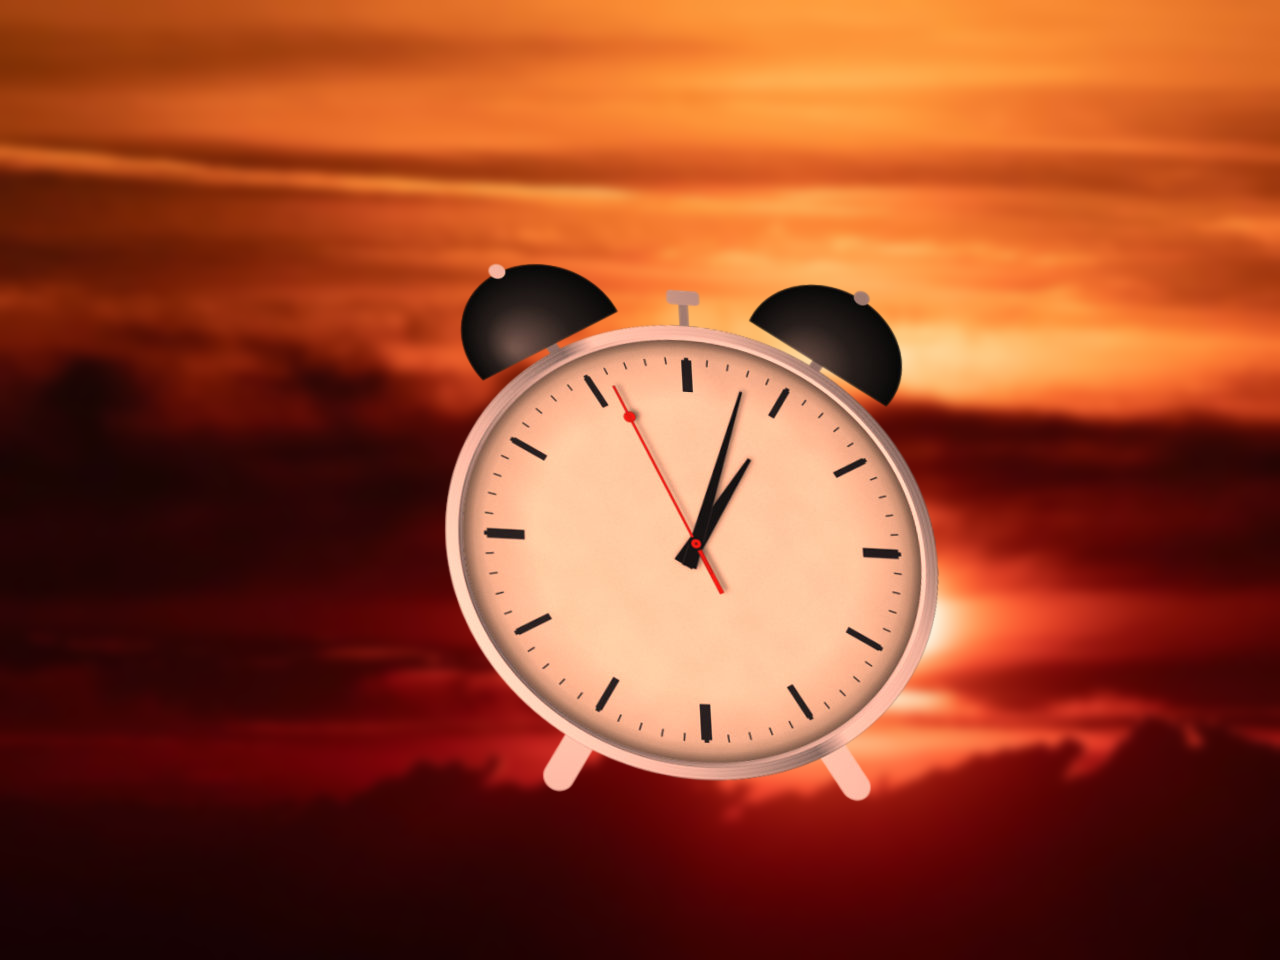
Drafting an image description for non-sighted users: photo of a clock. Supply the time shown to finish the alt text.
1:02:56
